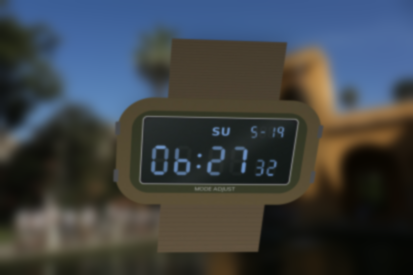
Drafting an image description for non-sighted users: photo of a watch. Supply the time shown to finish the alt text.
6:27:32
